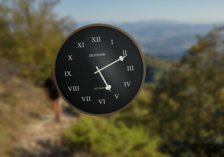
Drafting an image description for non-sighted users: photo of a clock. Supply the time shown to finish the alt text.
5:11
